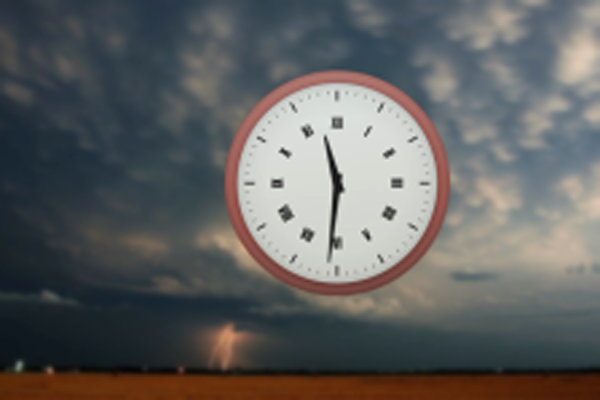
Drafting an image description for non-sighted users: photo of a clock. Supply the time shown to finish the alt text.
11:31
